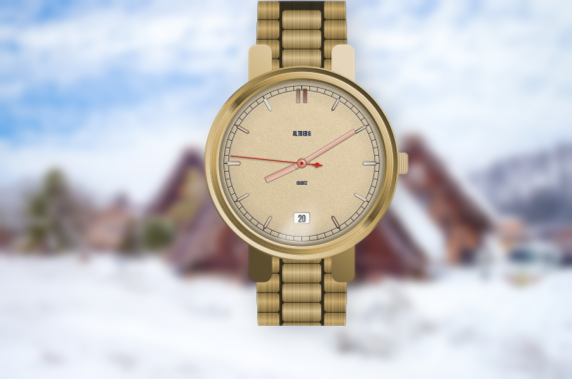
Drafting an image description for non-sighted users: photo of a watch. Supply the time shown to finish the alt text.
8:09:46
